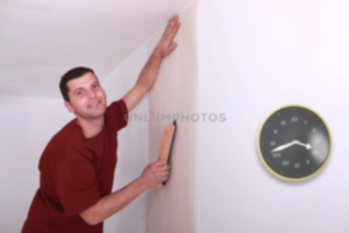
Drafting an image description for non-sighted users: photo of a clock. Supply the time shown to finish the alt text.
3:42
